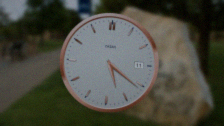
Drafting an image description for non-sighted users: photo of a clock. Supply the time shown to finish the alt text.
5:21
